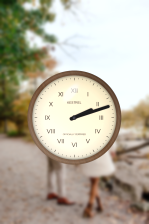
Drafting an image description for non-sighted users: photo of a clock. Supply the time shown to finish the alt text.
2:12
